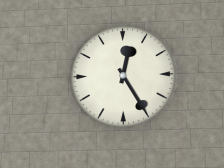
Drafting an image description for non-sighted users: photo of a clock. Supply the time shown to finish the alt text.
12:25
